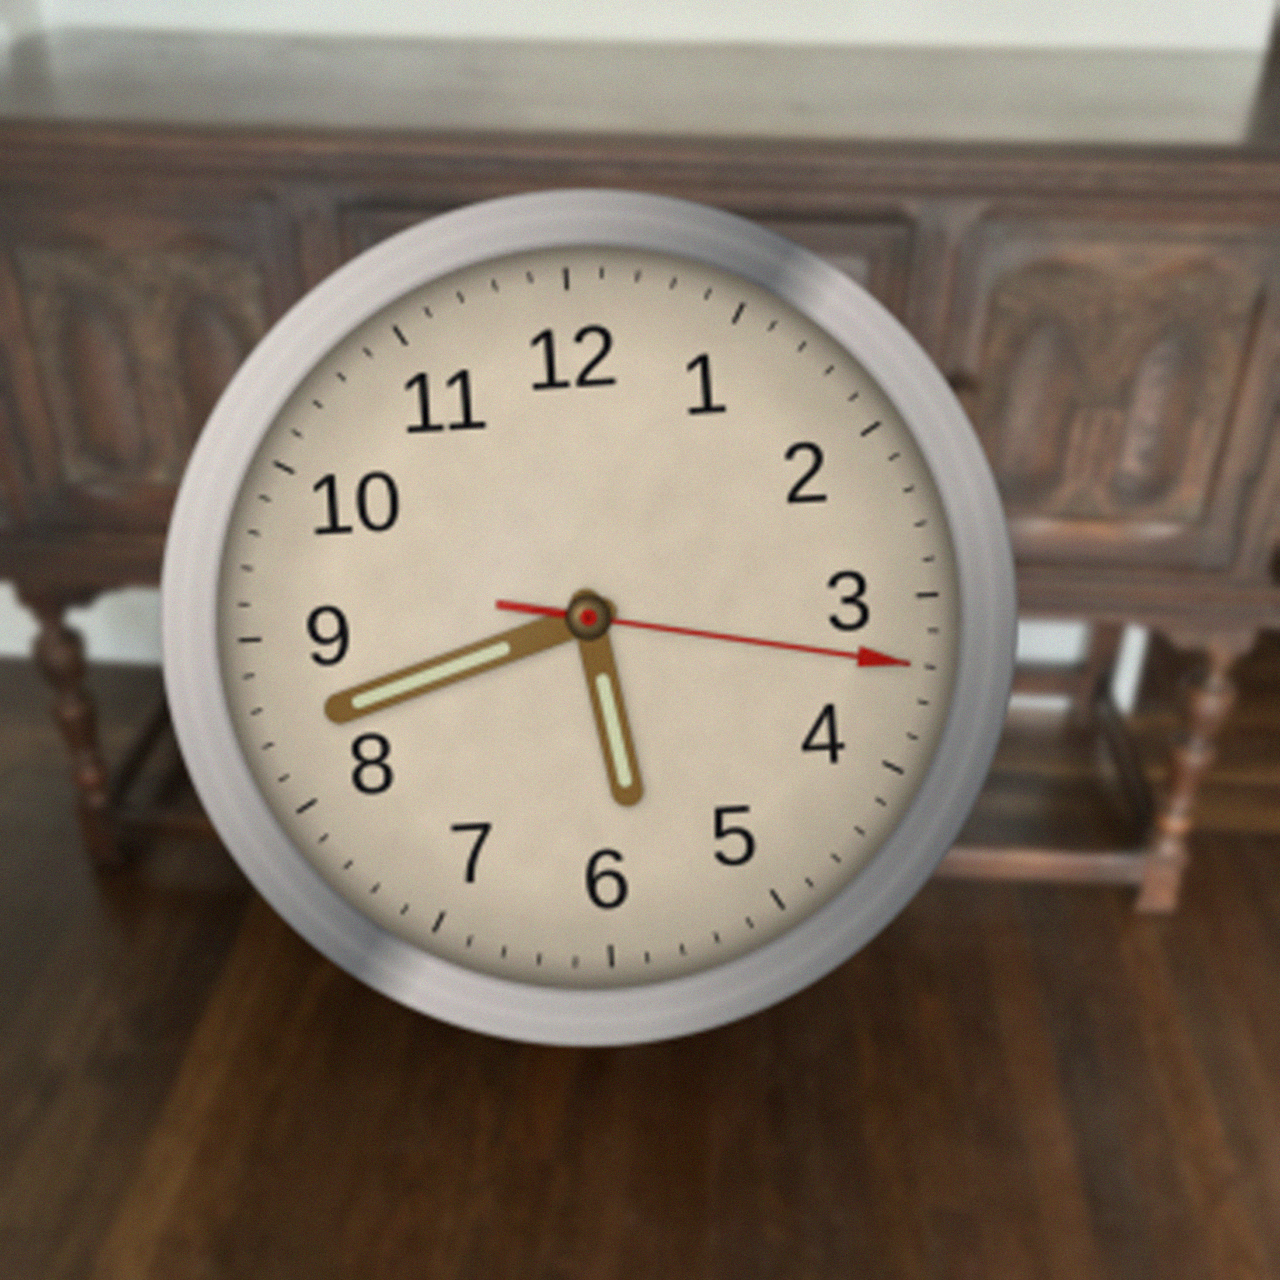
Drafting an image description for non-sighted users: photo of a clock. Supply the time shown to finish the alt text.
5:42:17
